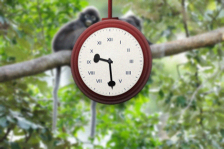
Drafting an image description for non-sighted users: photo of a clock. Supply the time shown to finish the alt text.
9:29
